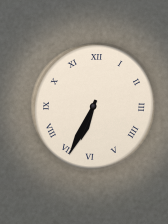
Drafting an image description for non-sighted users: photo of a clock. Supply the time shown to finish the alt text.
6:34
